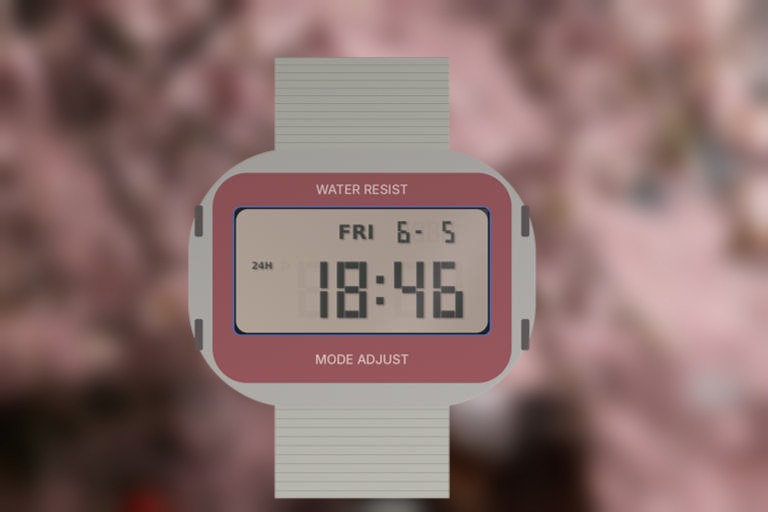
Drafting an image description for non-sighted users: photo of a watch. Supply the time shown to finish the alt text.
18:46
